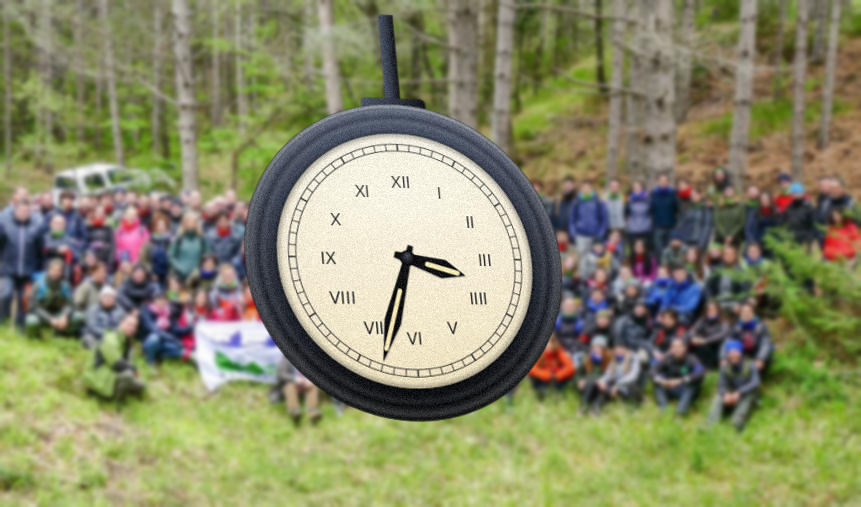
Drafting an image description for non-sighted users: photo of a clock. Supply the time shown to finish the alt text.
3:33
